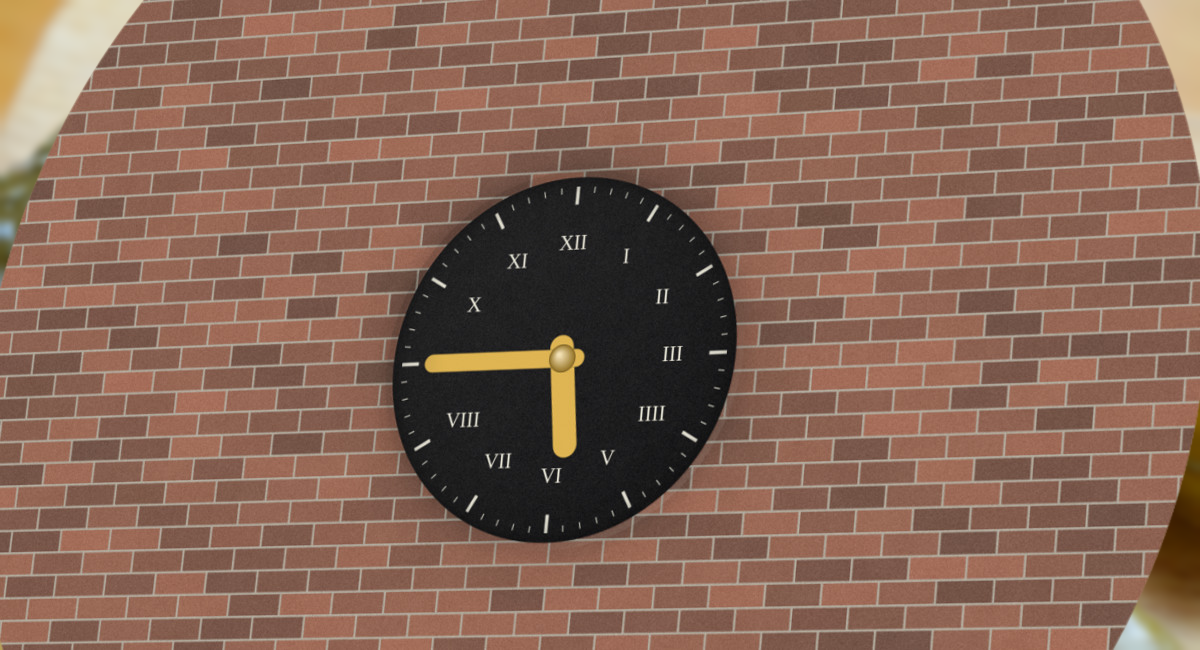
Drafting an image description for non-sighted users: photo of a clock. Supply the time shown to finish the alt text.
5:45
